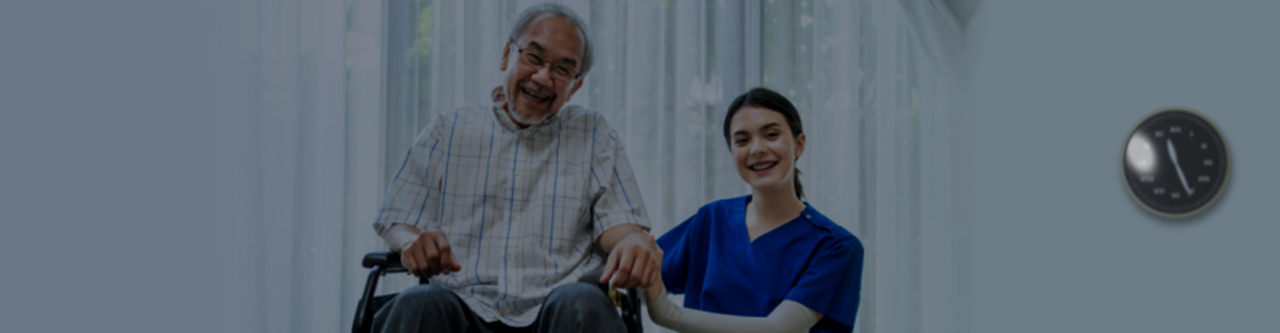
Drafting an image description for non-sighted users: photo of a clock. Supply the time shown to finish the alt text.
11:26
